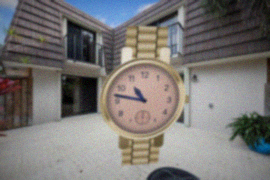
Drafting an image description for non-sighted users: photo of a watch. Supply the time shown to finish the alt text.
10:47
